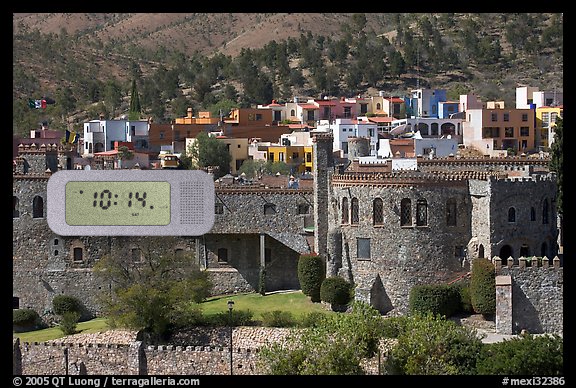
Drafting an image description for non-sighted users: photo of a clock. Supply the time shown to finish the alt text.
10:14
